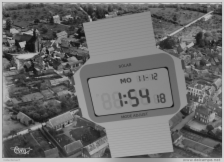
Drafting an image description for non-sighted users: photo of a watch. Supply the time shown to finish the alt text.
1:54:18
